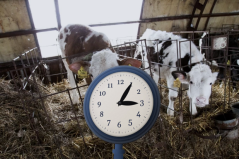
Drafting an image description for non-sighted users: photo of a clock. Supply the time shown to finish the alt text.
3:05
